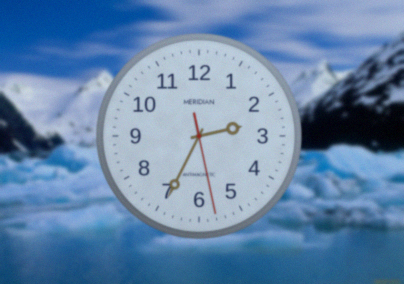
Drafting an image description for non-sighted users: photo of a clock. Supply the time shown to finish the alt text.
2:34:28
